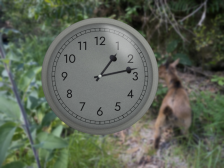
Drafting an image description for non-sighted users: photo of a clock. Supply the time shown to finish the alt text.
1:13
